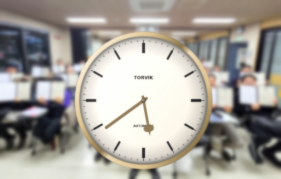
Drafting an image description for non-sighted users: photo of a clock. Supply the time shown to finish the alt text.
5:39
